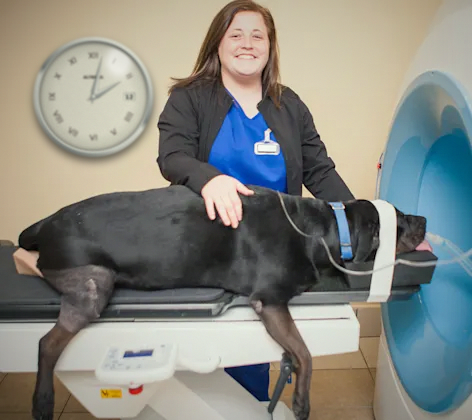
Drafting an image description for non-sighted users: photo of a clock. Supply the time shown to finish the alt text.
2:02
